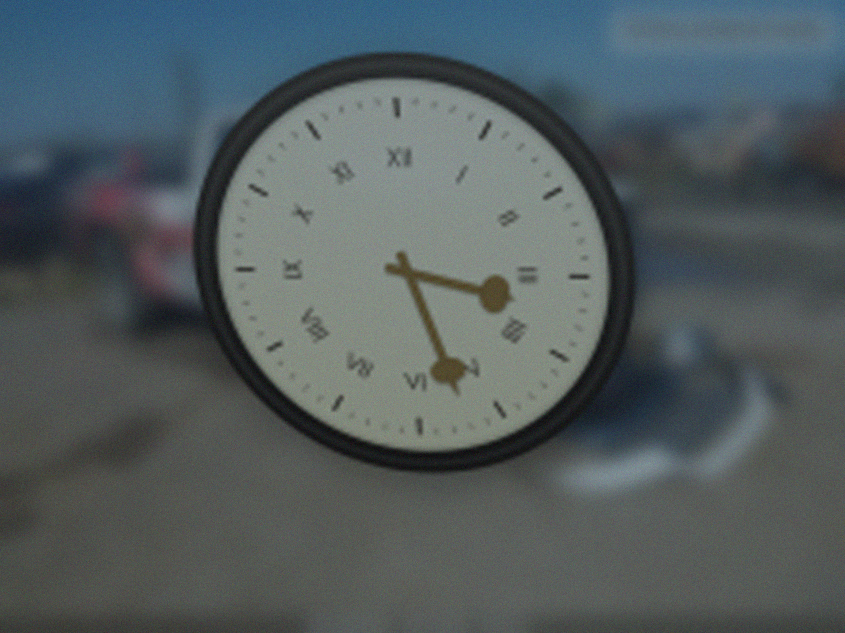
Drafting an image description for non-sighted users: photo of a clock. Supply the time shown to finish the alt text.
3:27
